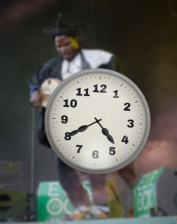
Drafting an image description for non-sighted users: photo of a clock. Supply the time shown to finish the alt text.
4:40
